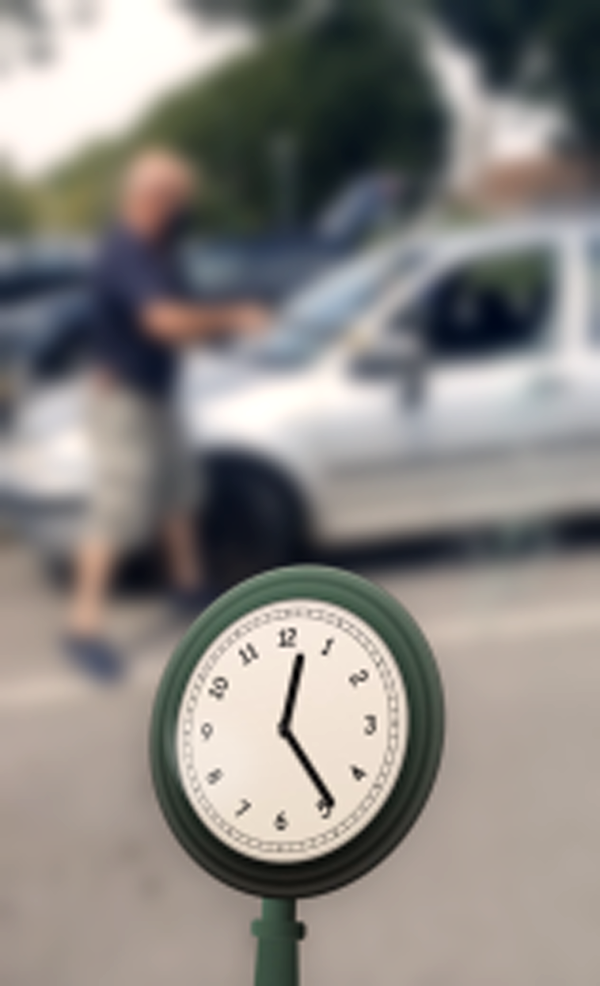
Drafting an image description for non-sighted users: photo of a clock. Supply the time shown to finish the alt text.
12:24
